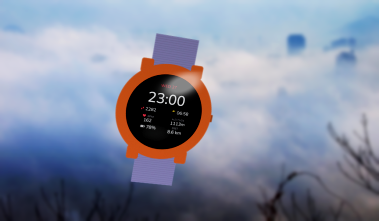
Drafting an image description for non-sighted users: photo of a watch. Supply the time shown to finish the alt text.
23:00
